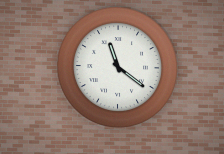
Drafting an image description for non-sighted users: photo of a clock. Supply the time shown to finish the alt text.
11:21
